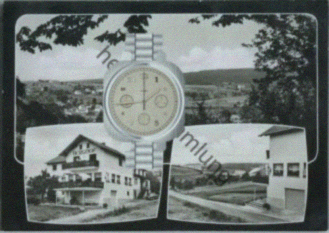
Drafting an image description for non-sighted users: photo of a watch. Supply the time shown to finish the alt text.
1:44
